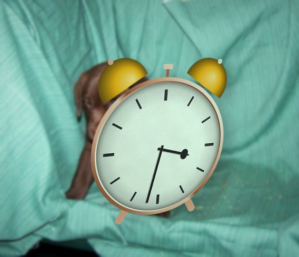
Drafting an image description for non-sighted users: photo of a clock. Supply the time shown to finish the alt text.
3:32
